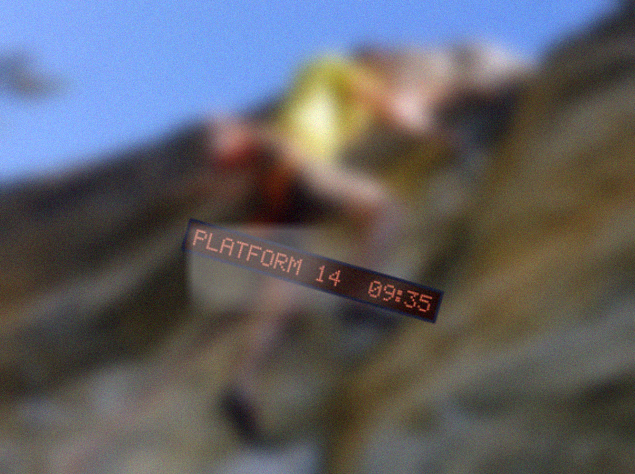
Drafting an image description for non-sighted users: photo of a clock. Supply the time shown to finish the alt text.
9:35
